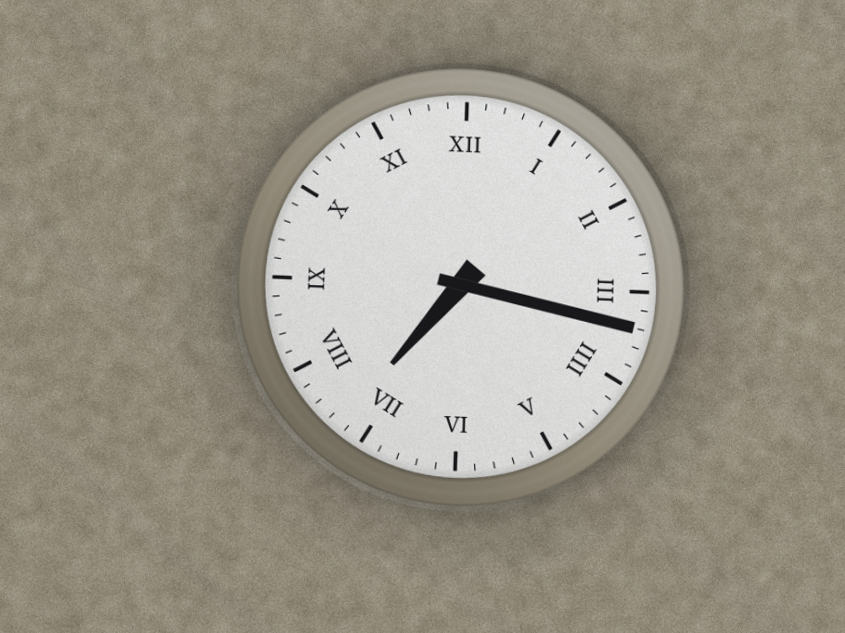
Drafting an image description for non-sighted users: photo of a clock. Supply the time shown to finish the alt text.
7:17
